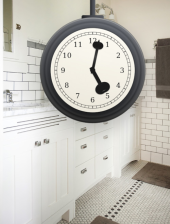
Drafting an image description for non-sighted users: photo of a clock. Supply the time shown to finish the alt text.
5:02
